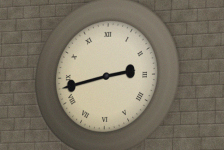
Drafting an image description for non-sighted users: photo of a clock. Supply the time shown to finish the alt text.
2:43
